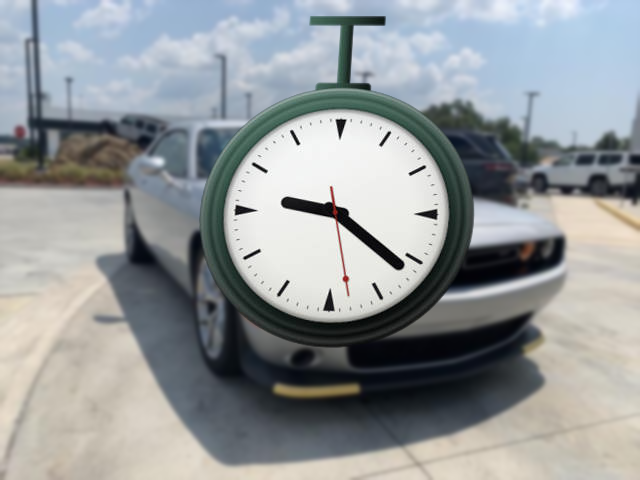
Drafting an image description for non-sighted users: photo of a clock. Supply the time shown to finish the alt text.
9:21:28
